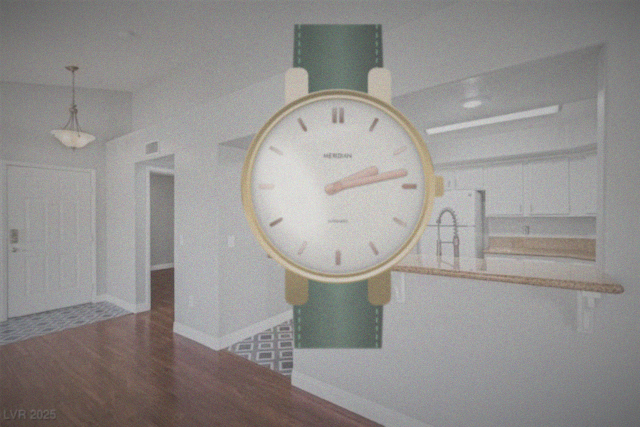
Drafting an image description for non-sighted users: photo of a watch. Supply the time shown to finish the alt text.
2:13
